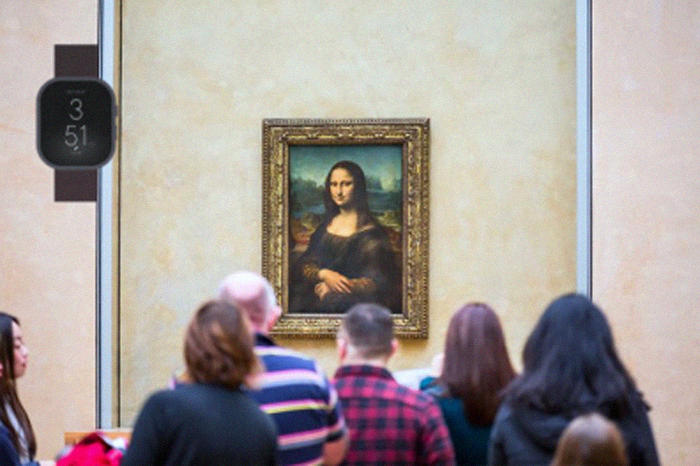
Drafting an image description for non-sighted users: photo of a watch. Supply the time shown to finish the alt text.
3:51
